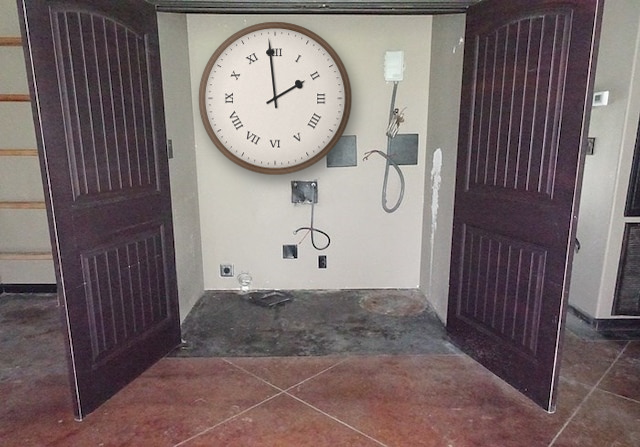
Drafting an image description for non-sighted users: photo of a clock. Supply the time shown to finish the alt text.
1:59
